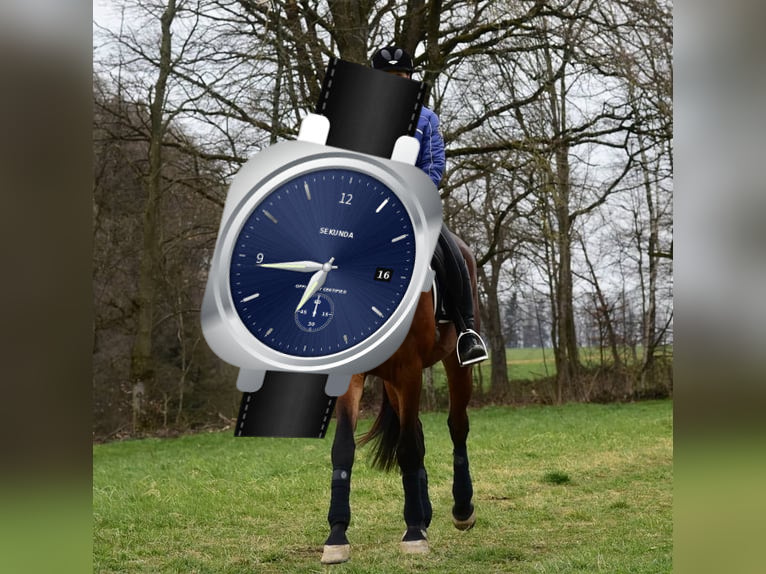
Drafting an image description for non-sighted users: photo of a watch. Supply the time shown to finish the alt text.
6:44
